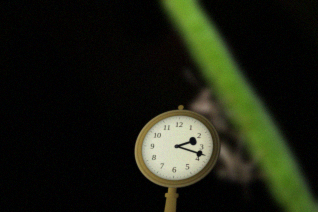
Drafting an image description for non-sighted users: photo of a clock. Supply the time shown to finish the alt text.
2:18
